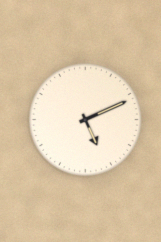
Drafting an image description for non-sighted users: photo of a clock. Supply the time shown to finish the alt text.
5:11
